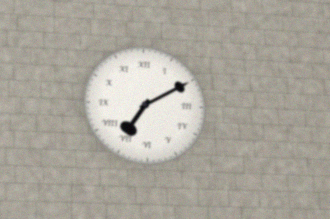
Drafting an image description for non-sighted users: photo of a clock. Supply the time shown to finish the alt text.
7:10
